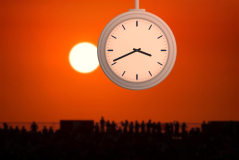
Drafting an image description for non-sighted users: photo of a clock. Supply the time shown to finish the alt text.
3:41
